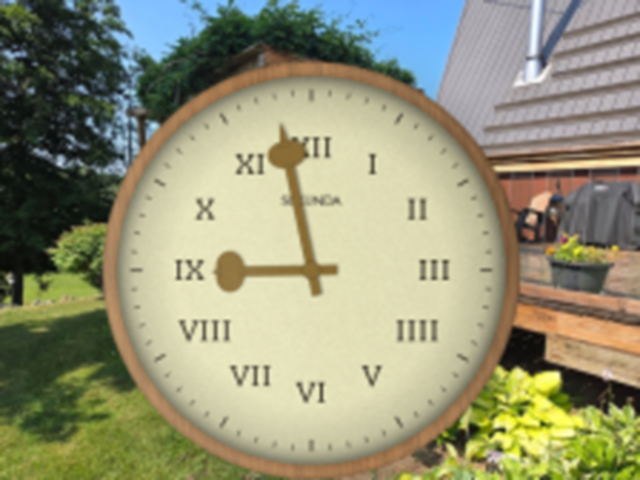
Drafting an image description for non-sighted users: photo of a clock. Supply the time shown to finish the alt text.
8:58
